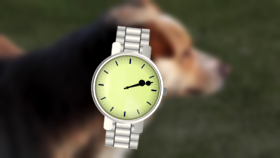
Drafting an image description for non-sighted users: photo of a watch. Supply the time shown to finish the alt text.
2:12
